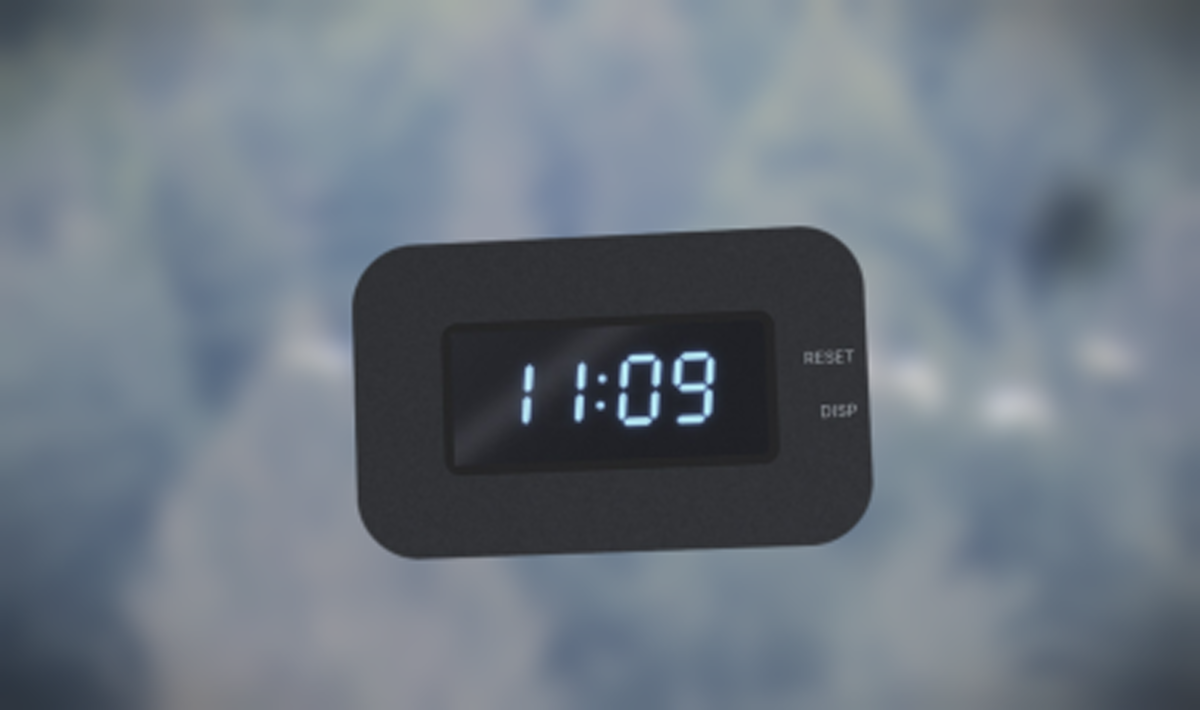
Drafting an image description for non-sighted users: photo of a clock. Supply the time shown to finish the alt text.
11:09
